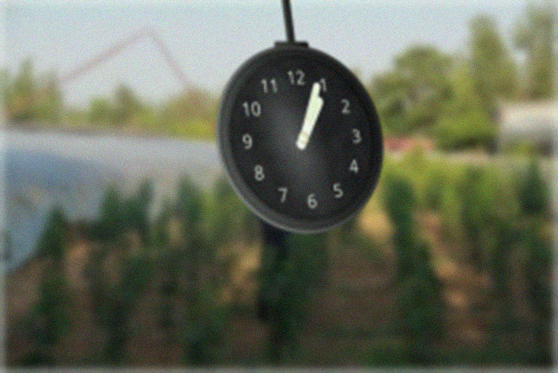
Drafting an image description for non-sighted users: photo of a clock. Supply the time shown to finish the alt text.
1:04
